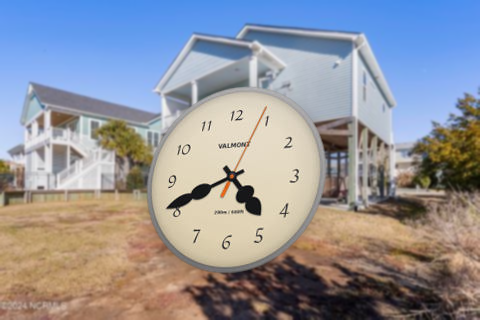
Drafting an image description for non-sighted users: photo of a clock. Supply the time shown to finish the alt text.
4:41:04
